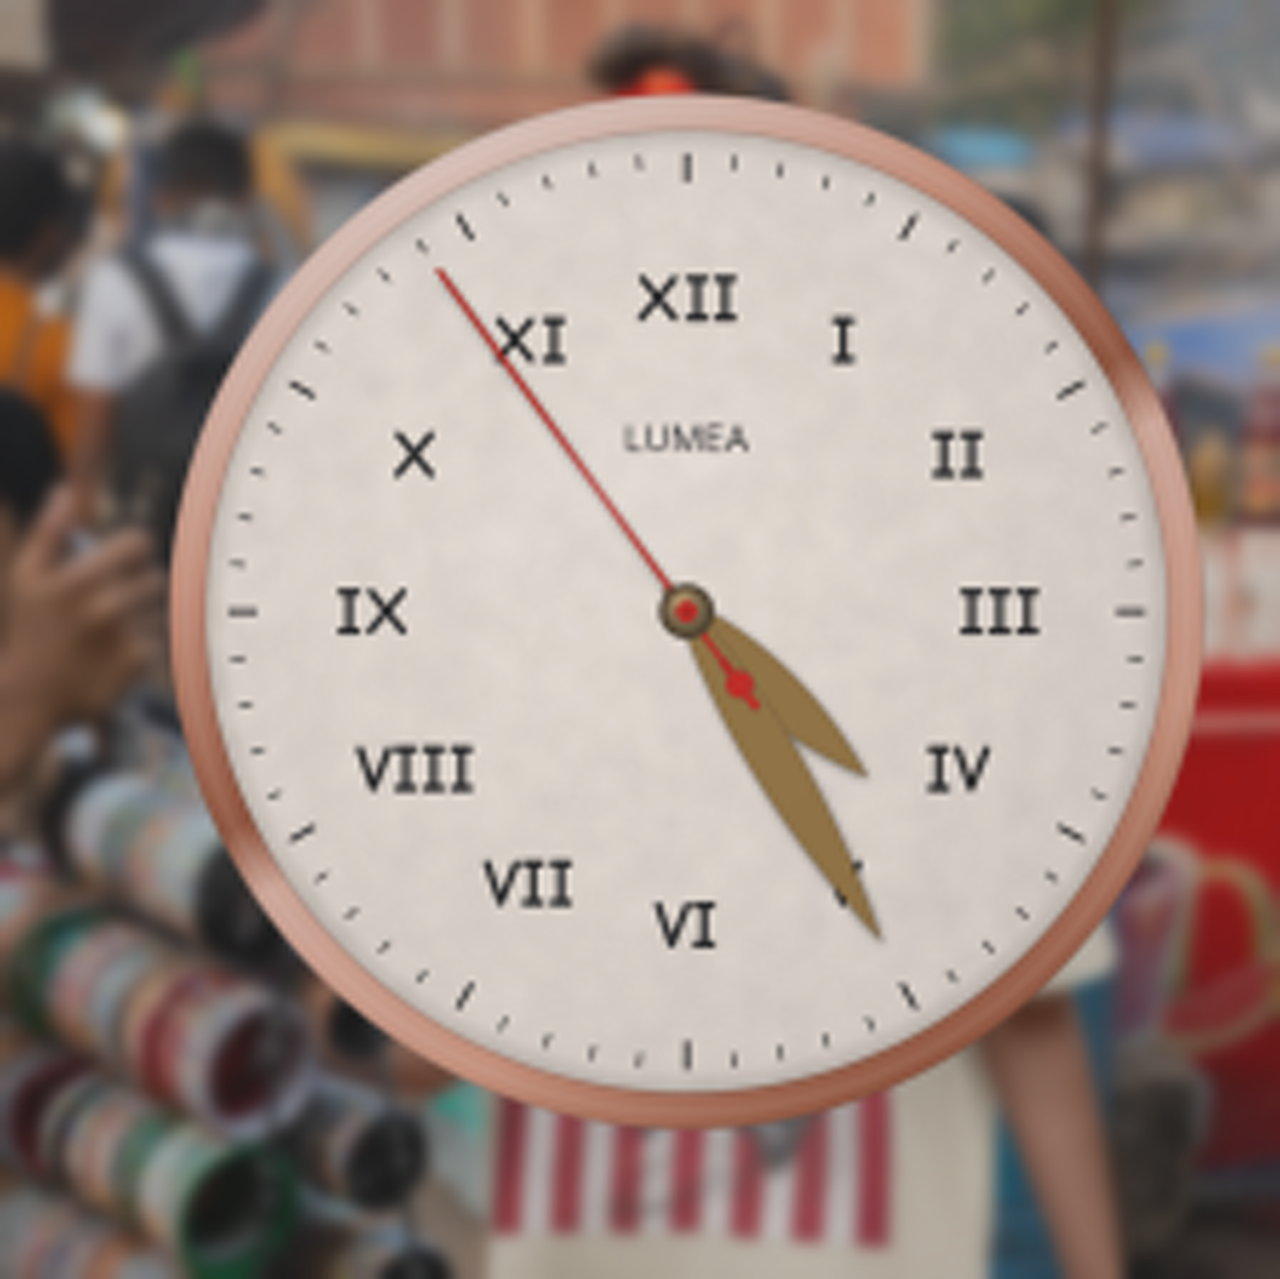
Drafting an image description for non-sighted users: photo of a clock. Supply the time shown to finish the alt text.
4:24:54
